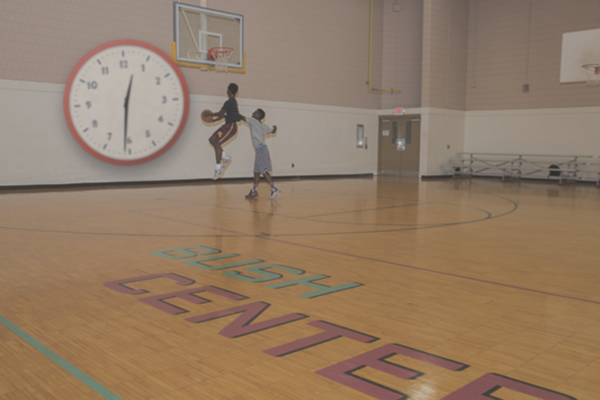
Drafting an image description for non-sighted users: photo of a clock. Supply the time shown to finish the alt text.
12:31
